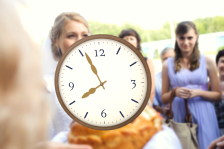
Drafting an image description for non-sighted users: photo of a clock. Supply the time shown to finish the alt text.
7:56
